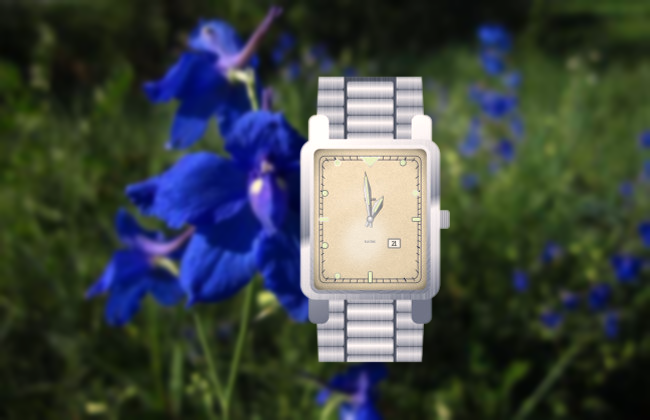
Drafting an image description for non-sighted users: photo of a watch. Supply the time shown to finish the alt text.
12:59
